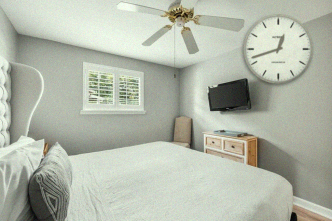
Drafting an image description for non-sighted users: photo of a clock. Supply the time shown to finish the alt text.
12:42
